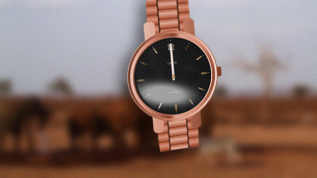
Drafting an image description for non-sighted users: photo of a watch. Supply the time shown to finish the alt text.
12:00
